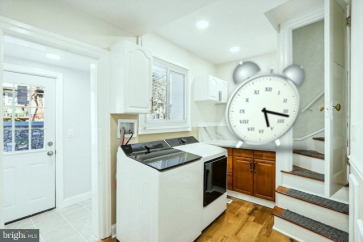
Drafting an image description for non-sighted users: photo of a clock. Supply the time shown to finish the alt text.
5:17
